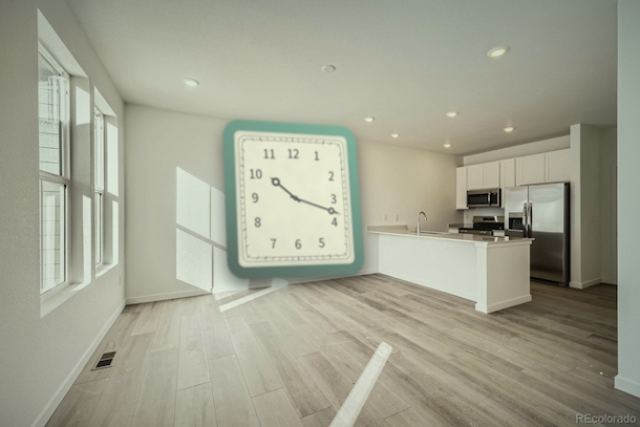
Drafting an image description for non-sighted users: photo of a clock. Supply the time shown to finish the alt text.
10:18
